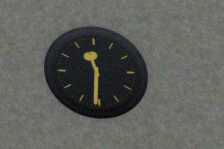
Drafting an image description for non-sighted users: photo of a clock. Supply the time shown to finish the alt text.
11:31
